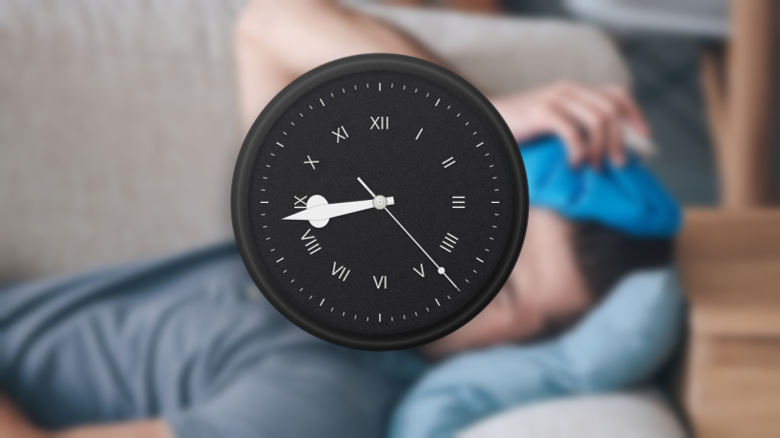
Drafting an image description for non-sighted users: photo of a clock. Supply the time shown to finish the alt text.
8:43:23
